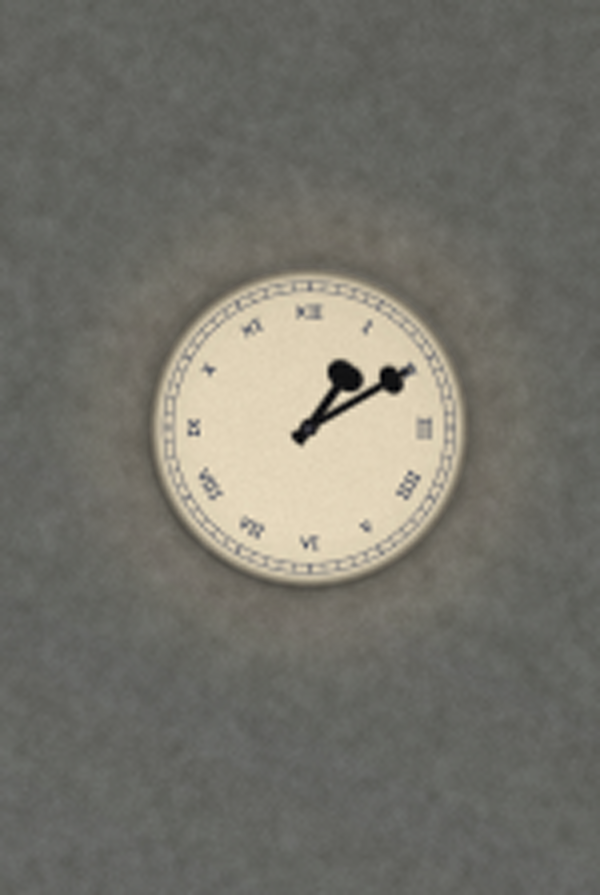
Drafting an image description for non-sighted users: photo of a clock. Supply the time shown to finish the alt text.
1:10
